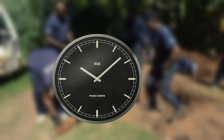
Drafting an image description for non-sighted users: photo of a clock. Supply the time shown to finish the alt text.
10:08
